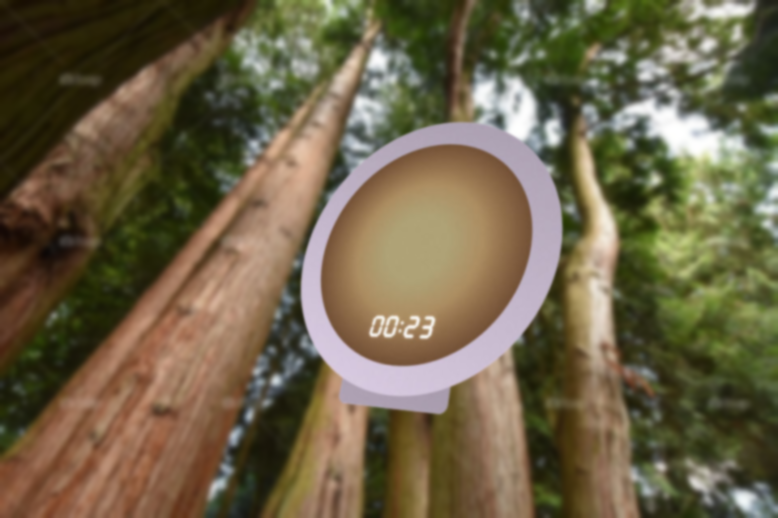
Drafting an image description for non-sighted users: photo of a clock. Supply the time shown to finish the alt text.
0:23
